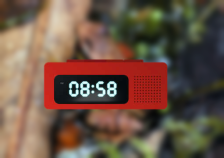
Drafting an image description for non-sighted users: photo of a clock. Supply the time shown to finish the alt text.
8:58
